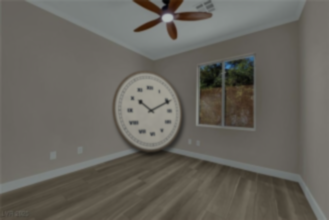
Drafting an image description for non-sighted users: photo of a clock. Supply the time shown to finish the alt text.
10:11
